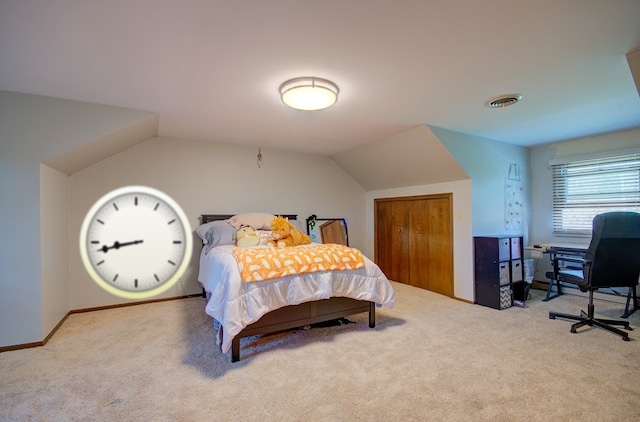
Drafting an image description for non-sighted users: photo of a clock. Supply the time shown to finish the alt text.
8:43
